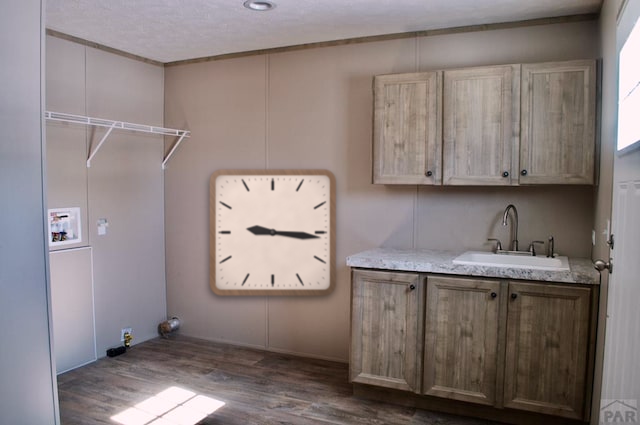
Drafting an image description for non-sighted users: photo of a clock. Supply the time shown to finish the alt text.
9:16
